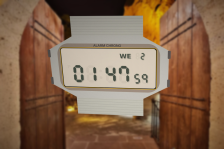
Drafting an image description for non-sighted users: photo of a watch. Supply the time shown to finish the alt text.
1:47:59
